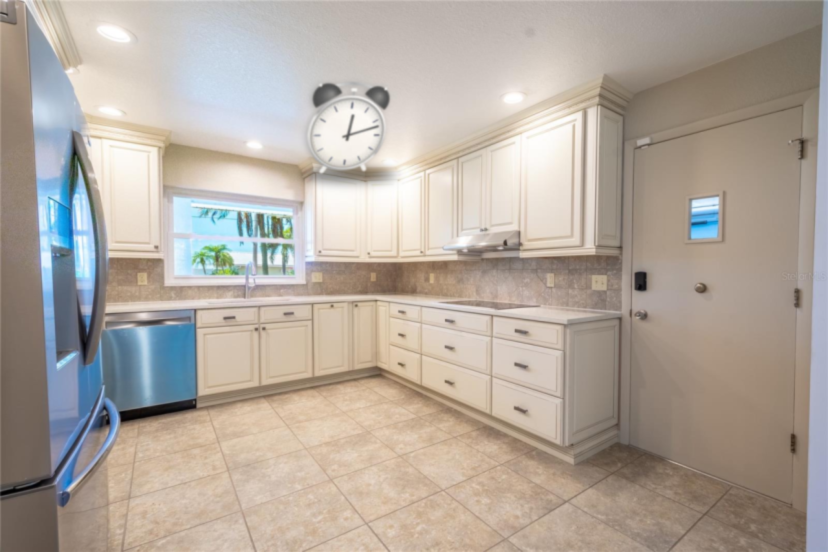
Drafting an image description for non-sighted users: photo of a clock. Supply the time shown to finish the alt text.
12:12
